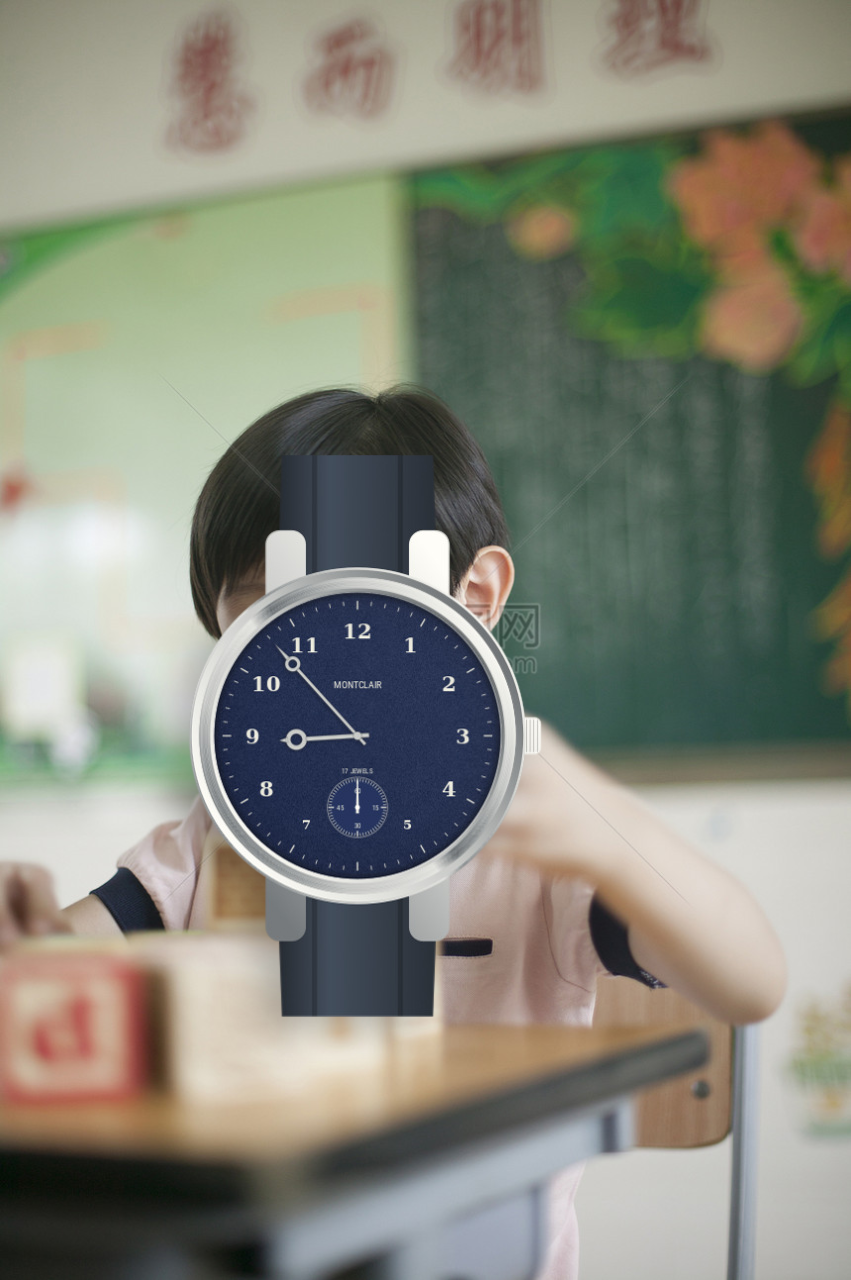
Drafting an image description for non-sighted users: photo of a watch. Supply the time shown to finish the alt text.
8:53
